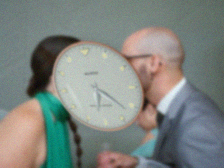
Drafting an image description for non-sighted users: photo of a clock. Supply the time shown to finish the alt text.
6:22
